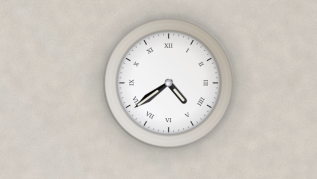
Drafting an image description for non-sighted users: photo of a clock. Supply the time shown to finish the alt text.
4:39
